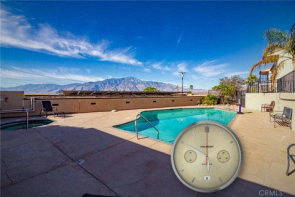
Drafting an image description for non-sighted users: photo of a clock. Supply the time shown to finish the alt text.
5:50
